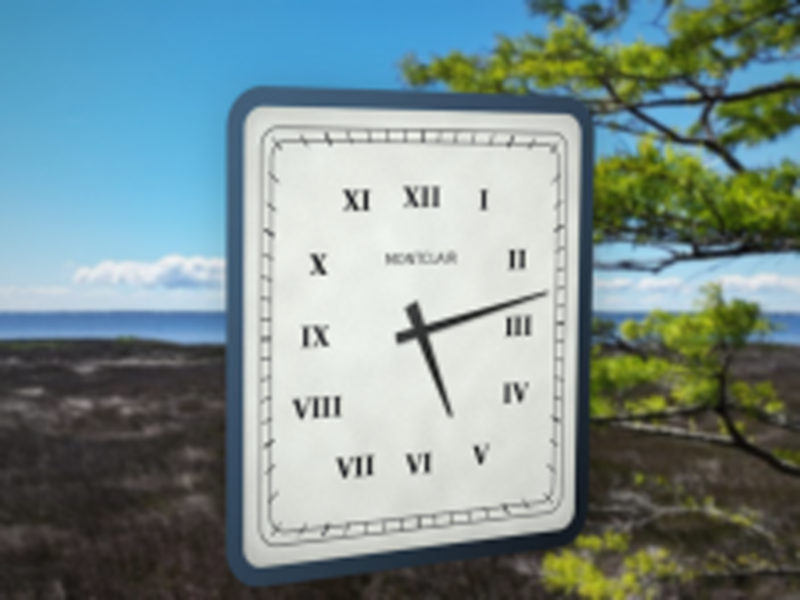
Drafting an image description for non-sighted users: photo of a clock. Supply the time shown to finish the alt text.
5:13
